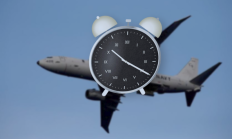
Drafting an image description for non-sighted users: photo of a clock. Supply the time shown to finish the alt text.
10:20
